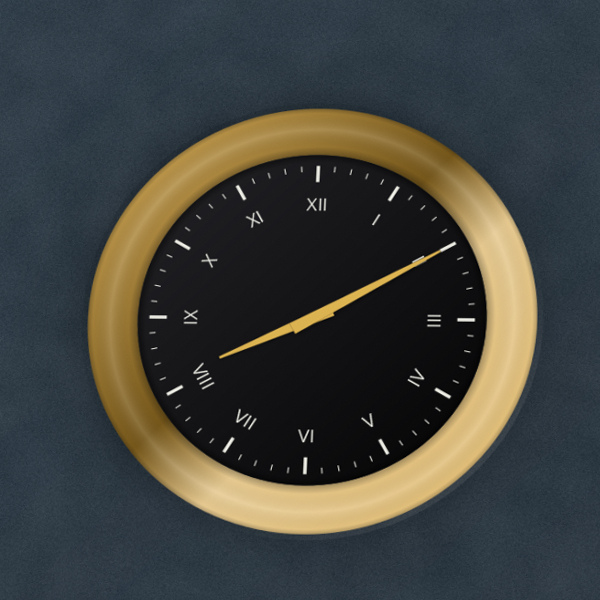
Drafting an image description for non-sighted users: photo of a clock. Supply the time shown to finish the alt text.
8:10
